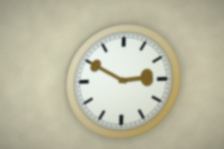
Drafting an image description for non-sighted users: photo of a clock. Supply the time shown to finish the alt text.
2:50
